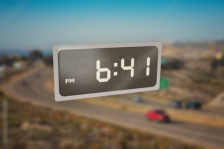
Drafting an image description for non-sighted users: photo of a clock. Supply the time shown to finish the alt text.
6:41
